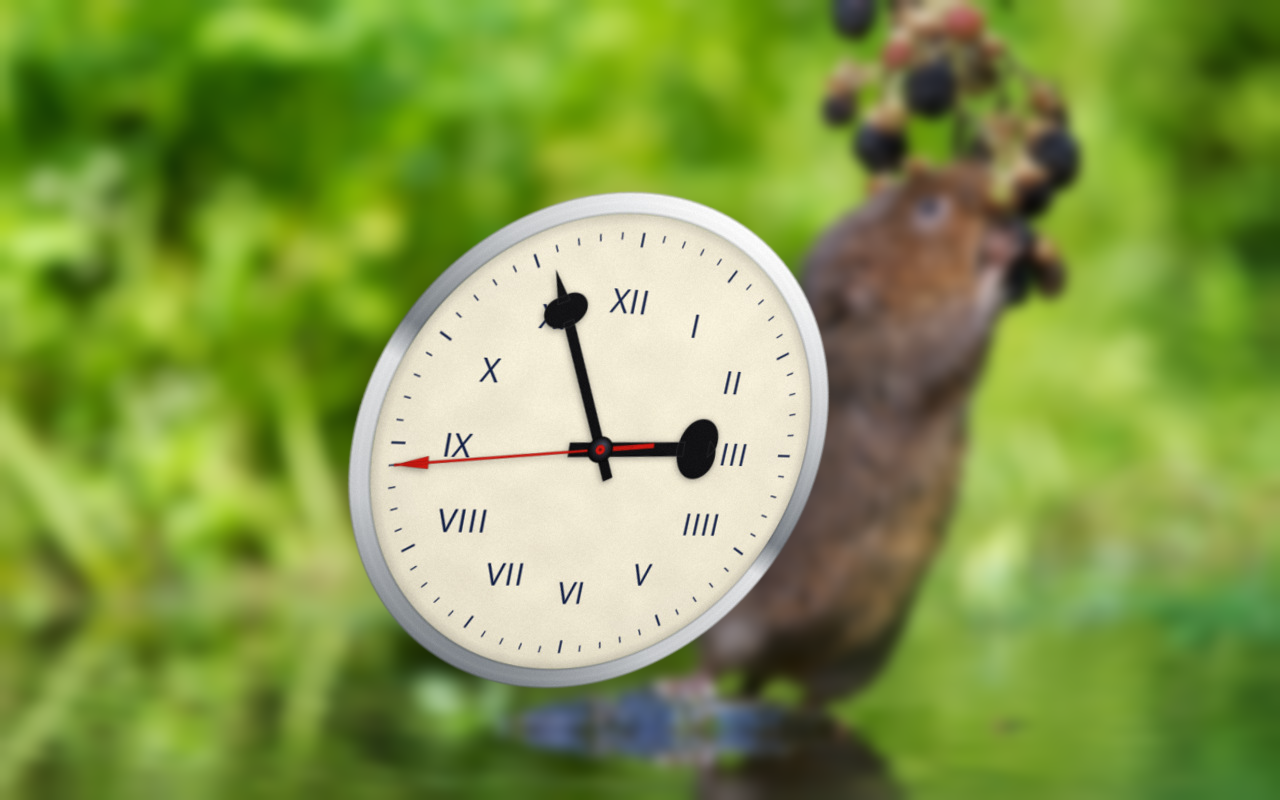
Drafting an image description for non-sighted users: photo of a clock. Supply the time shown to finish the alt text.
2:55:44
